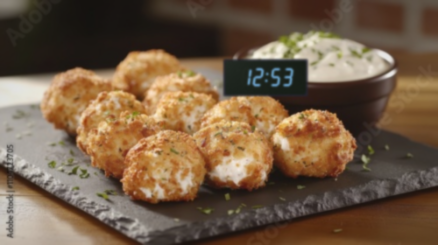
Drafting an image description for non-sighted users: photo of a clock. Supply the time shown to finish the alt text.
12:53
